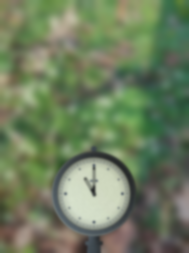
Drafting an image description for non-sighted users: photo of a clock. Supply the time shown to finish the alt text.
11:00
